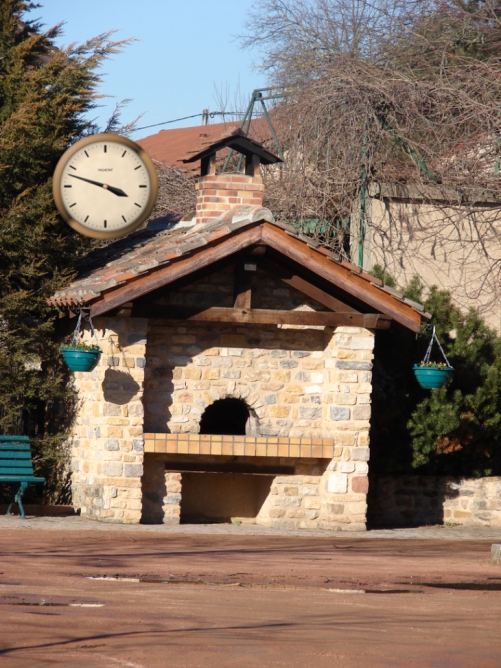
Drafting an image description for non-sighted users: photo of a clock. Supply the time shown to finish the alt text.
3:48
